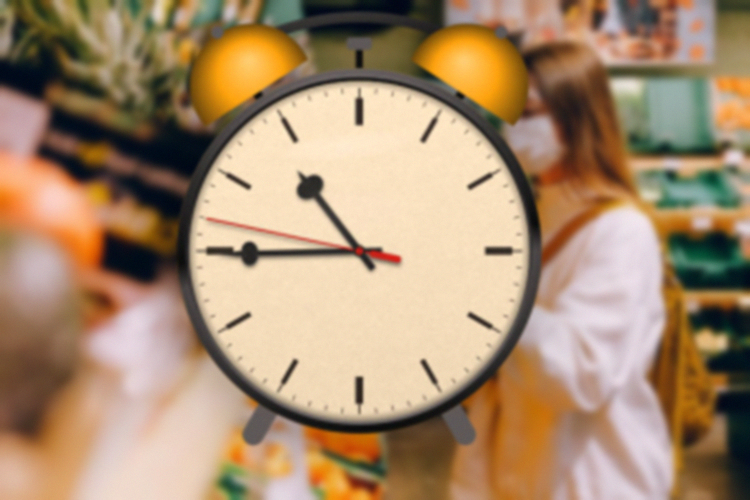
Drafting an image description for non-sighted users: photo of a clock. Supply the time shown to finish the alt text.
10:44:47
